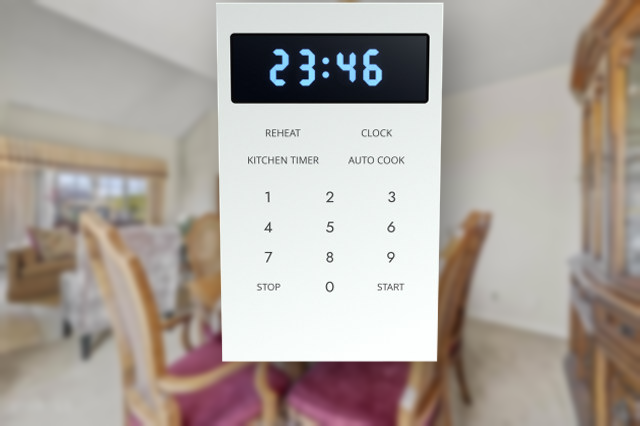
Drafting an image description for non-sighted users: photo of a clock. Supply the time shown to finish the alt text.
23:46
